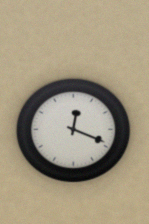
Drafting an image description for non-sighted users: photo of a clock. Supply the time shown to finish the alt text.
12:19
